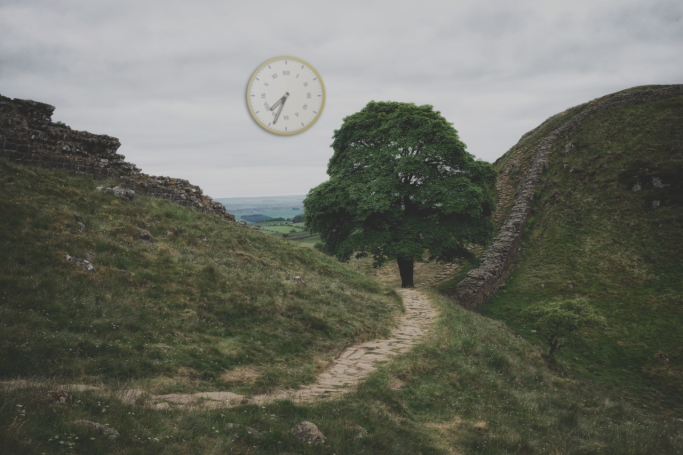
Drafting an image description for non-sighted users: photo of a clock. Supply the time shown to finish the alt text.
7:34
